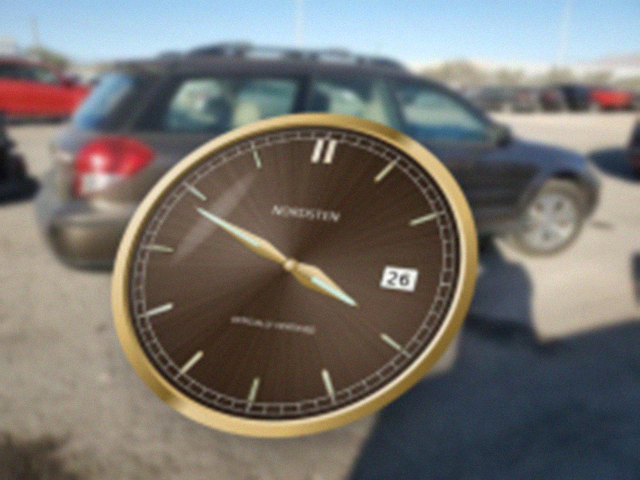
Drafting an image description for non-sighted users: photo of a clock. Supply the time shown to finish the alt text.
3:49
